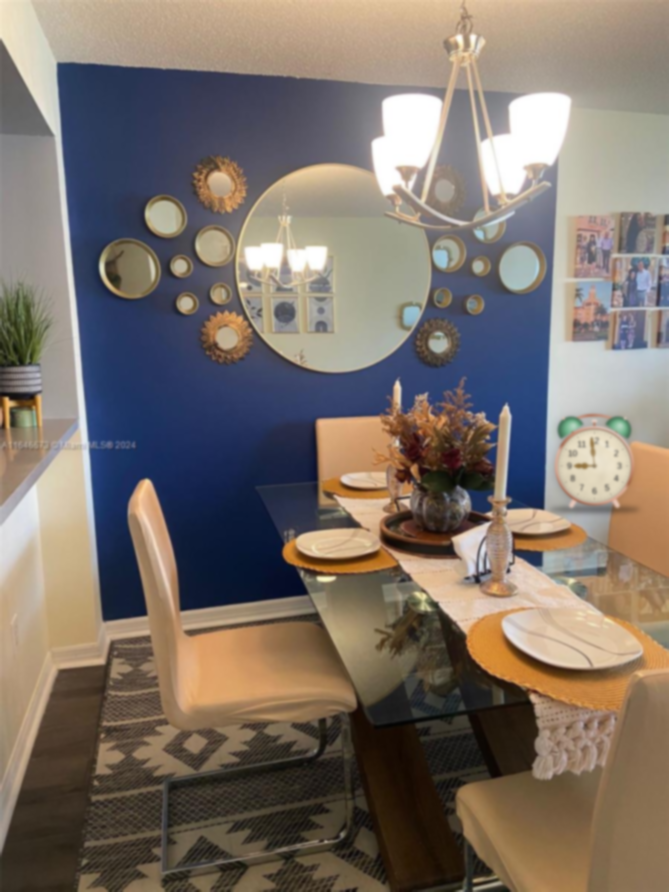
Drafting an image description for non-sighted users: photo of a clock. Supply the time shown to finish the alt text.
8:59
